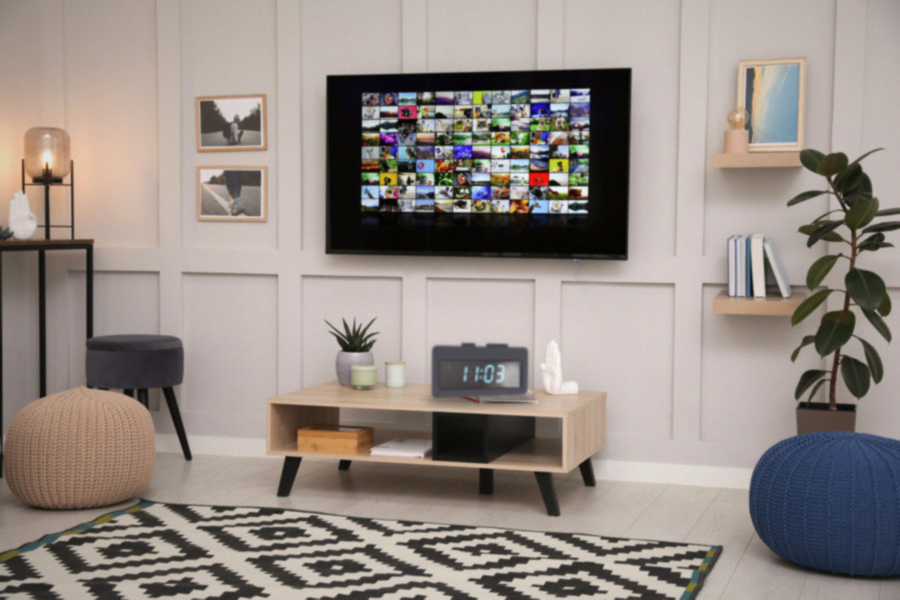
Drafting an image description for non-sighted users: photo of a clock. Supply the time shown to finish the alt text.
11:03
